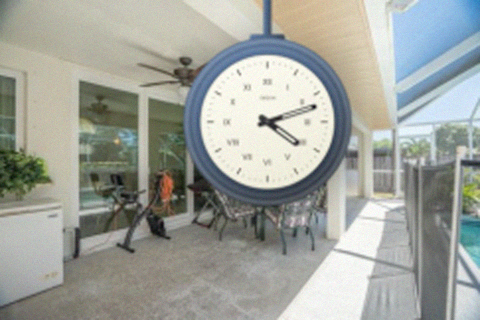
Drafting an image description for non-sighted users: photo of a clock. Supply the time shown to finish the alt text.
4:12
